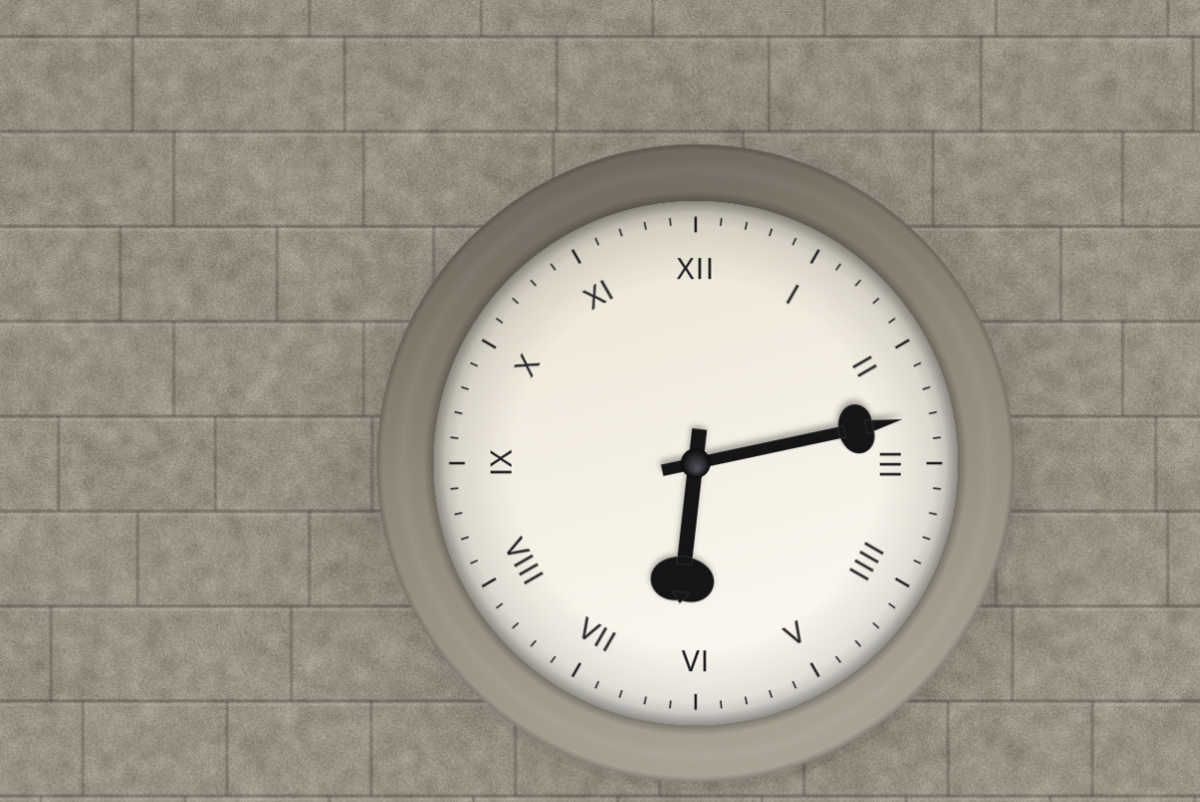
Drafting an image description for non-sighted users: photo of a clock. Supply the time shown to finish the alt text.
6:13
